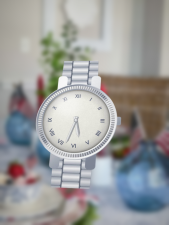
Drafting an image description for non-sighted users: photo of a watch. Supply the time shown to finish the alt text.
5:33
